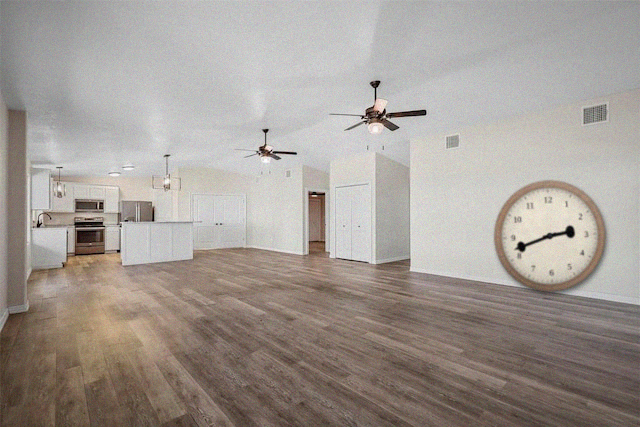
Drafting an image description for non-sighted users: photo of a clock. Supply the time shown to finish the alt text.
2:42
